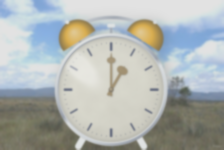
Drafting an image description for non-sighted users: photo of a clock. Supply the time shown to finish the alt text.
1:00
